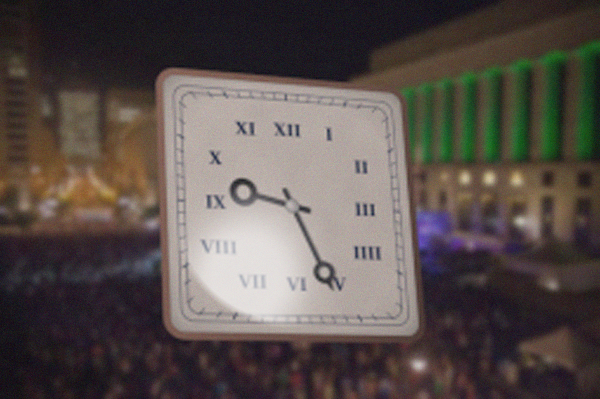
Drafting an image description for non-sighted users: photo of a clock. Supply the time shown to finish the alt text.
9:26
